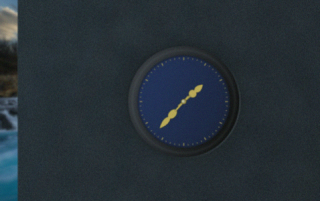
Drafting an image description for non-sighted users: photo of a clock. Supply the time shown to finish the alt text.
1:37
